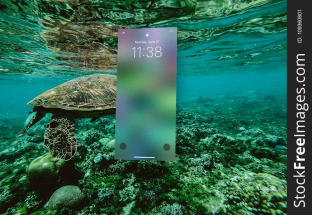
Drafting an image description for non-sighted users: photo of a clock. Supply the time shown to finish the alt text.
11:38
